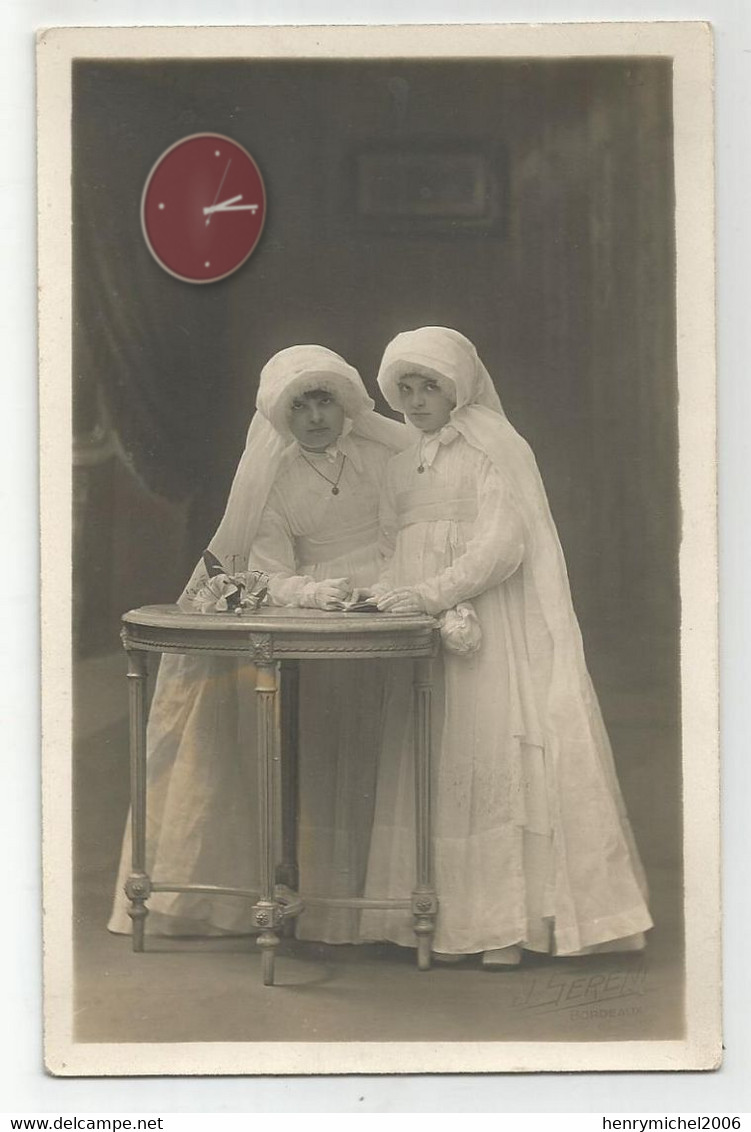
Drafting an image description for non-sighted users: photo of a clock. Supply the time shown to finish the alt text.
2:14:03
